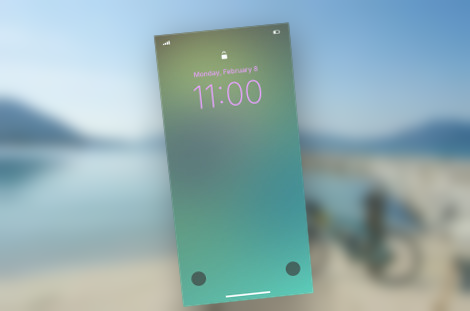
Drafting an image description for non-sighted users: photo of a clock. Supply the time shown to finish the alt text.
11:00
